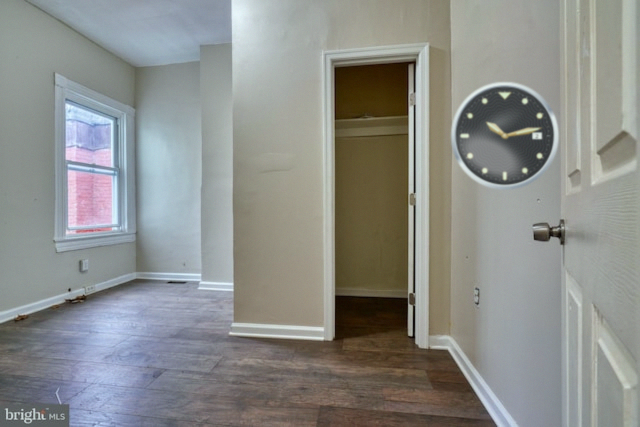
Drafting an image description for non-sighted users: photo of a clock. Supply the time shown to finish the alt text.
10:13
